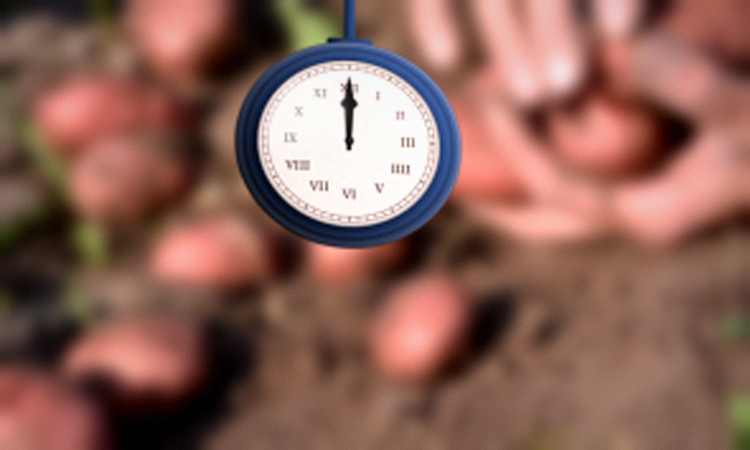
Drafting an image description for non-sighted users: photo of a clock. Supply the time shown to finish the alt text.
12:00
